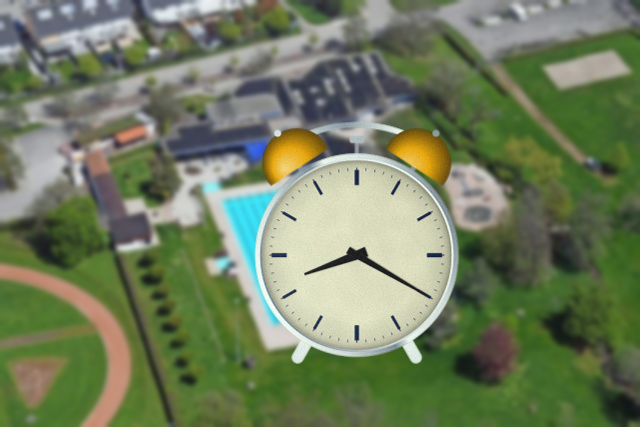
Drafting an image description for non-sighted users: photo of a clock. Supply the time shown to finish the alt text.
8:20
